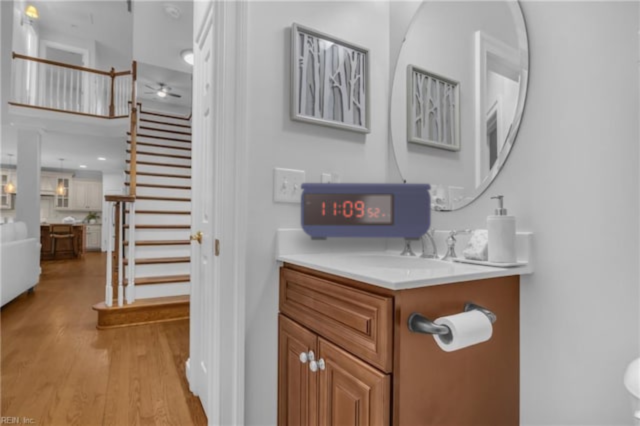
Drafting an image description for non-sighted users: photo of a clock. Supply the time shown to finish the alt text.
11:09
